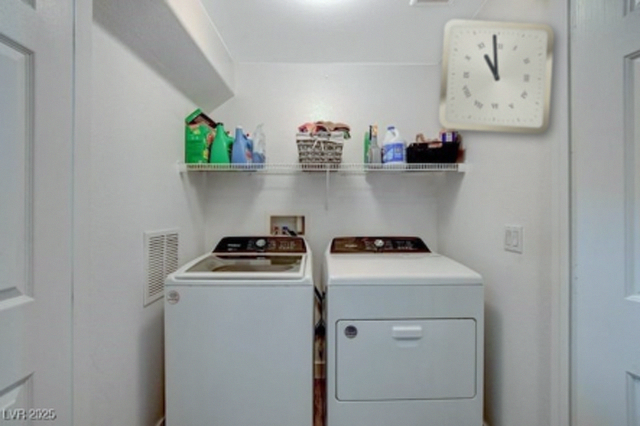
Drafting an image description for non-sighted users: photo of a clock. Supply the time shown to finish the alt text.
10:59
